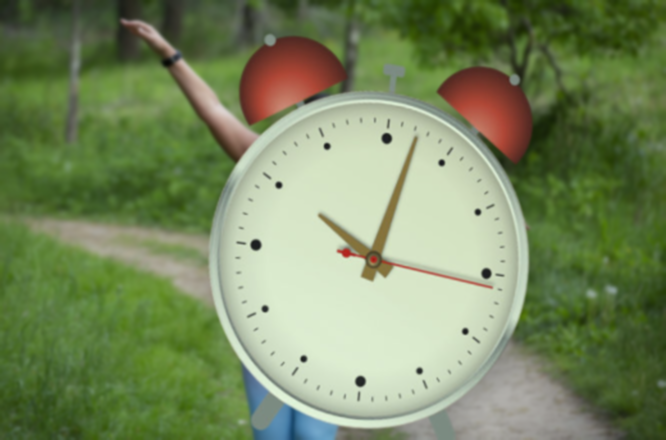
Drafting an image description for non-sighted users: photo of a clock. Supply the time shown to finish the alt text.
10:02:16
